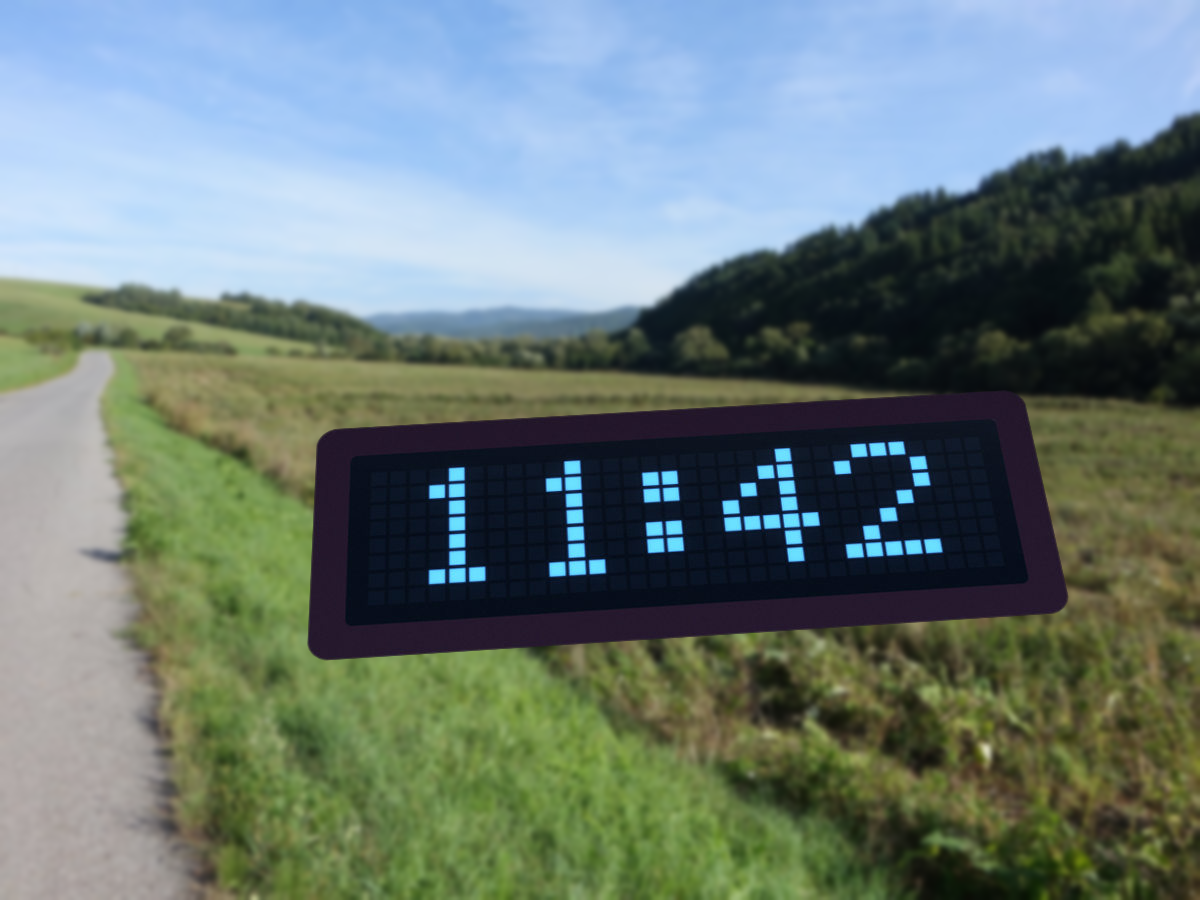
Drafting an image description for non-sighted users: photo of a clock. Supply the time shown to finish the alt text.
11:42
